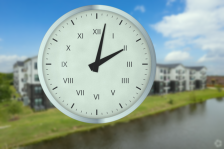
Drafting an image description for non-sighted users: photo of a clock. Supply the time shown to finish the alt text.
2:02
